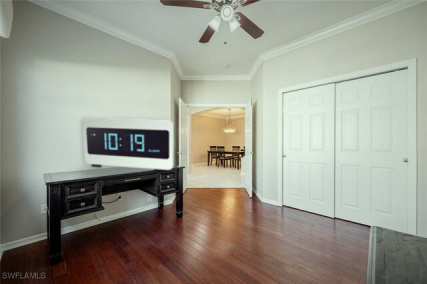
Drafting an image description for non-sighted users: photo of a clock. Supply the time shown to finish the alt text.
10:19
